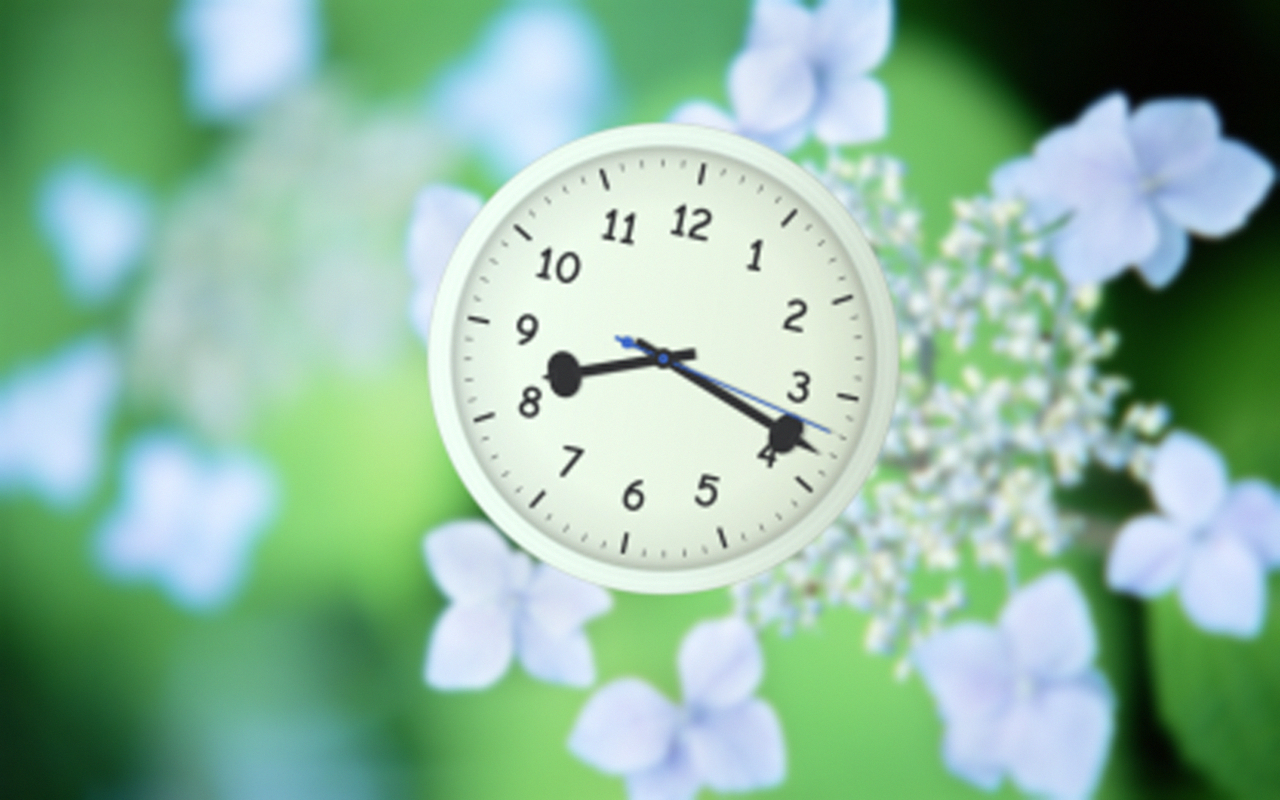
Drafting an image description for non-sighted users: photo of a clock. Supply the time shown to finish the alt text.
8:18:17
